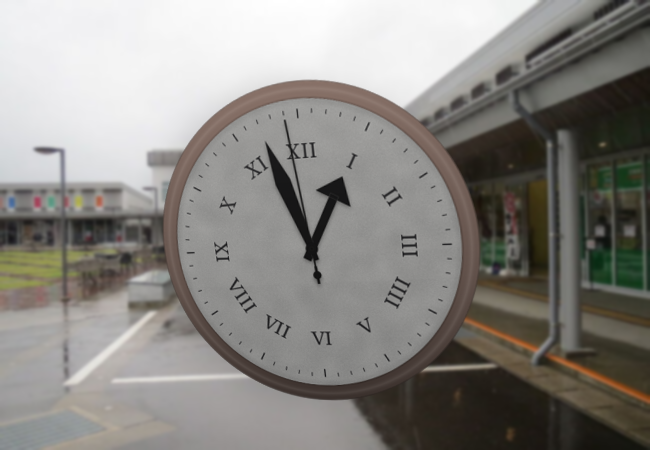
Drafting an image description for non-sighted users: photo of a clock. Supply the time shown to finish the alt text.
12:56:59
